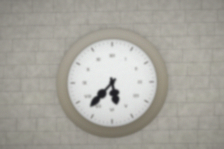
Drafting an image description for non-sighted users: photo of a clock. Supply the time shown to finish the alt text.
5:37
